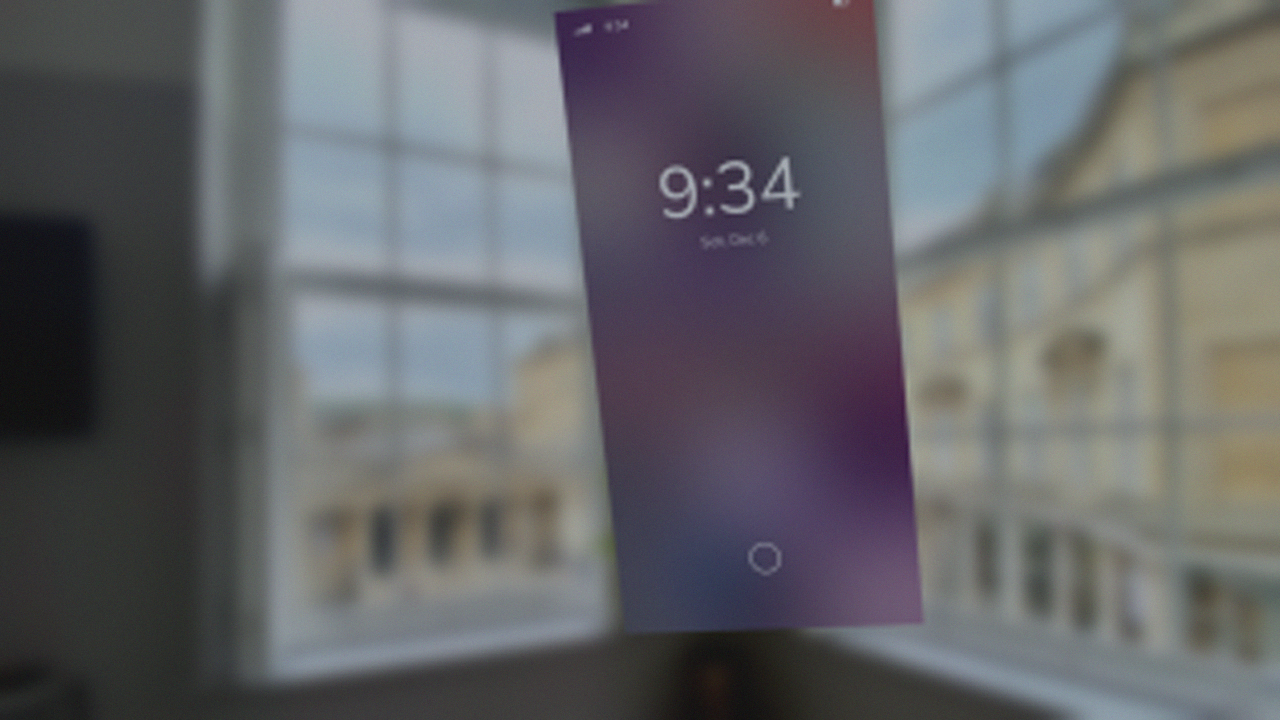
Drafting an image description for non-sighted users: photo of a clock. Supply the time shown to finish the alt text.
9:34
